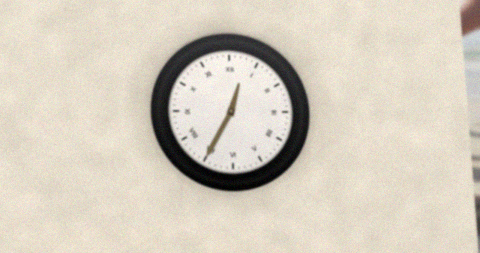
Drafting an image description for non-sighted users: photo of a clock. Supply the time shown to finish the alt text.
12:35
